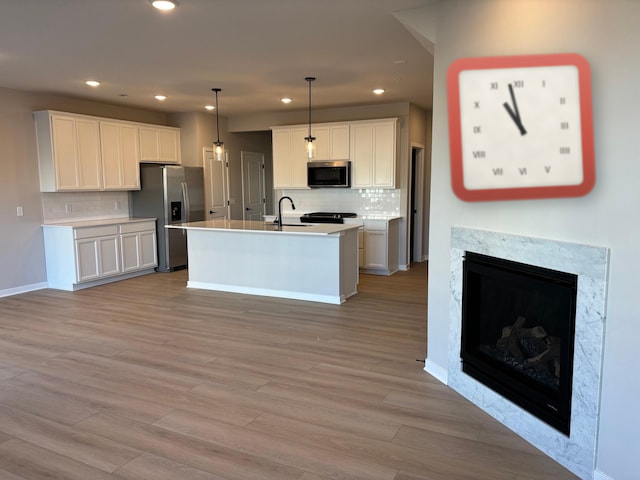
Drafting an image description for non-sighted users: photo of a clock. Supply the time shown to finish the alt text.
10:58
